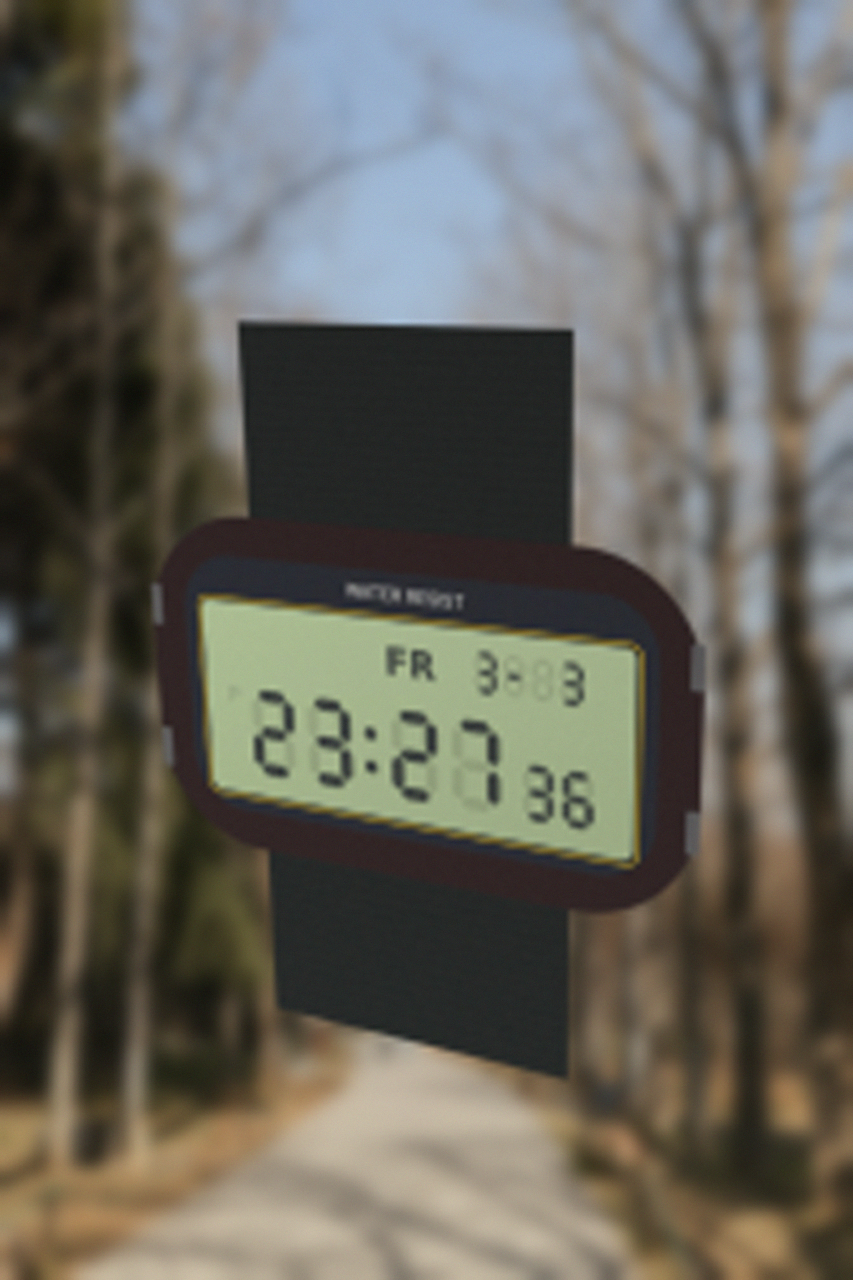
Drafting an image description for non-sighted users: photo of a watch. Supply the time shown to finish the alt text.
23:27:36
